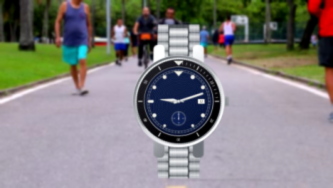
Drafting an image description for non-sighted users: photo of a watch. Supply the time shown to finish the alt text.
9:12
